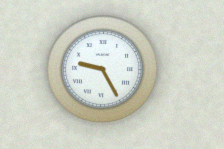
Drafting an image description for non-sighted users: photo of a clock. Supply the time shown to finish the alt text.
9:25
